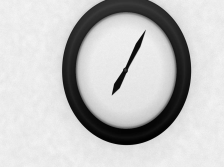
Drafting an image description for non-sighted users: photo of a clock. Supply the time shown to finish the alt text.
7:05
